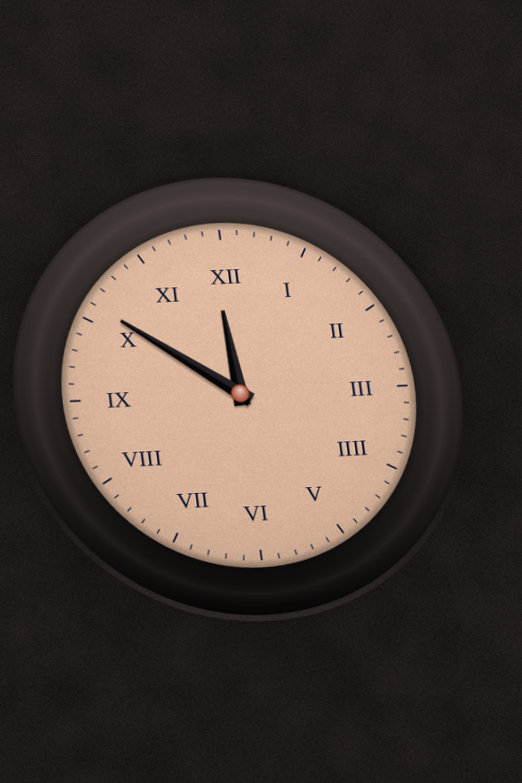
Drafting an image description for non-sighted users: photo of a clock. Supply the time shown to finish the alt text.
11:51
